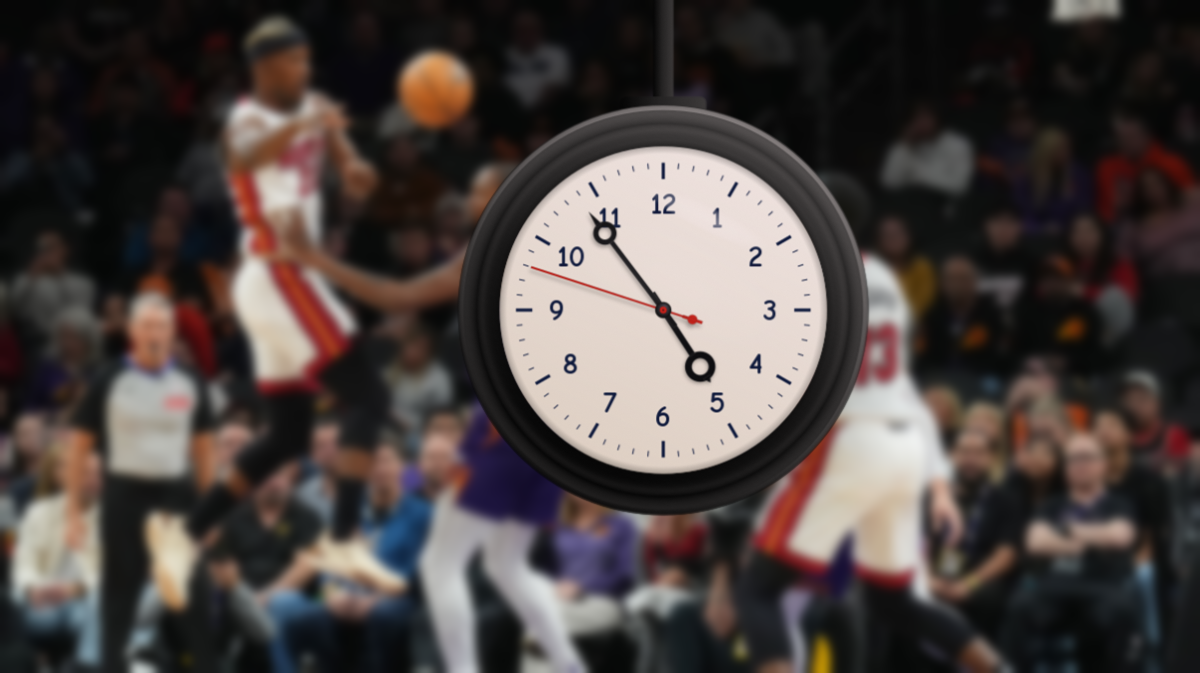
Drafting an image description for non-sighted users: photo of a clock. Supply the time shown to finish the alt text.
4:53:48
